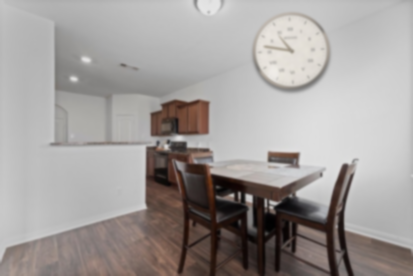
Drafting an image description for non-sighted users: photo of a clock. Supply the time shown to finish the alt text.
10:47
